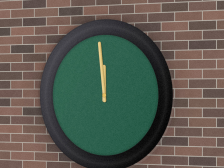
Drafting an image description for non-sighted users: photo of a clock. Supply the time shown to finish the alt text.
11:59
